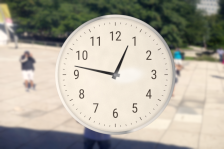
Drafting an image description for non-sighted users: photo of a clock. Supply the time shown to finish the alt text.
12:47
